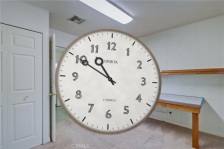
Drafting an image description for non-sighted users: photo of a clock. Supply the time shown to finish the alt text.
10:50
